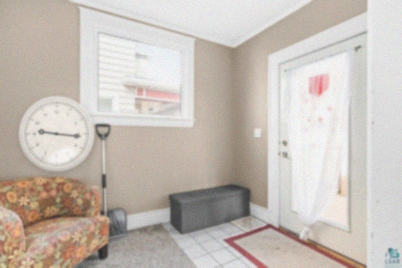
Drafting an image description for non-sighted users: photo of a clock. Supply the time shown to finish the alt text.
9:16
